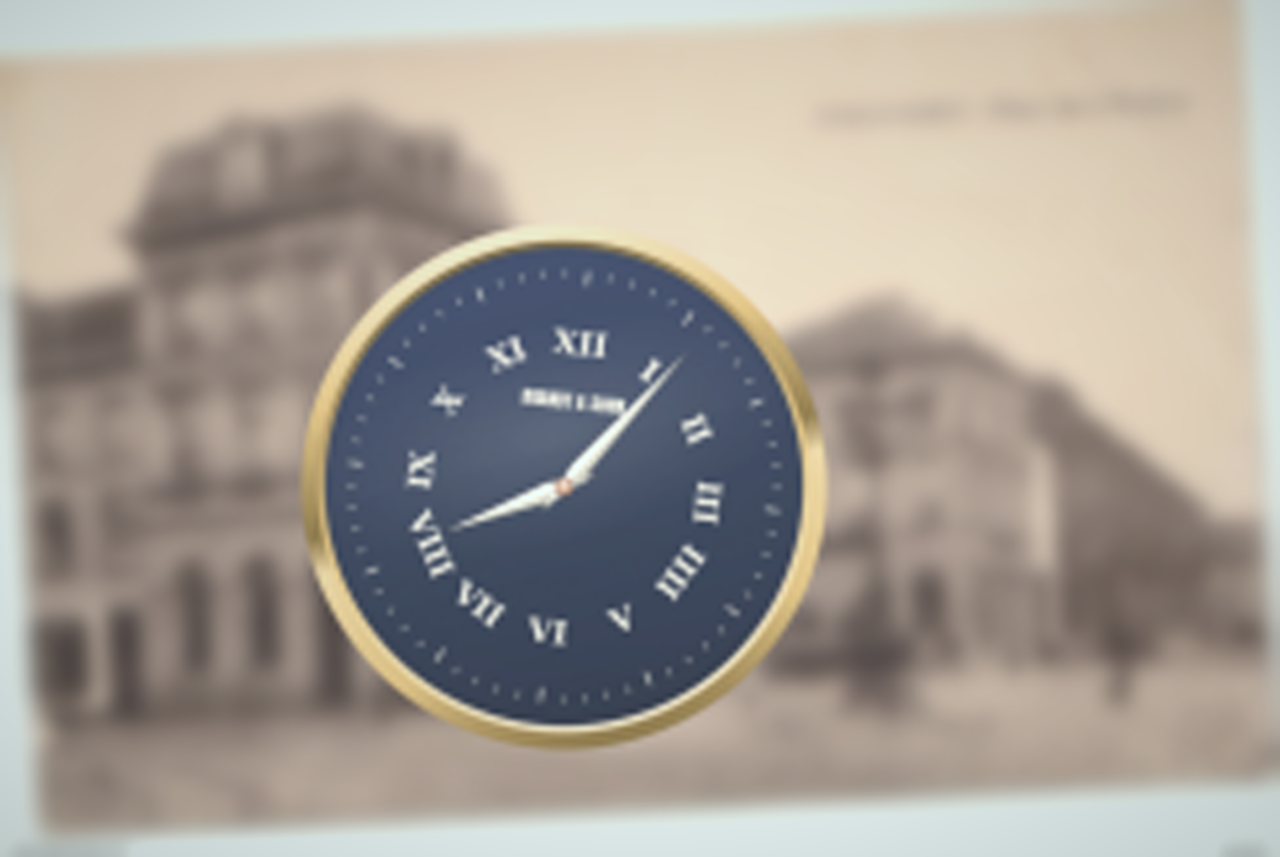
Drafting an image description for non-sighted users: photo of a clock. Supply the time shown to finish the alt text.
8:06
